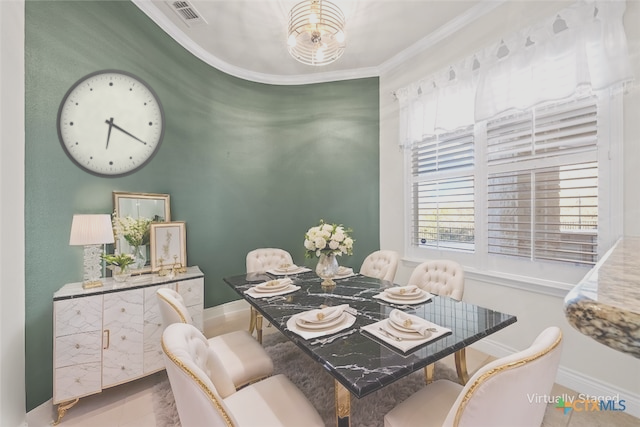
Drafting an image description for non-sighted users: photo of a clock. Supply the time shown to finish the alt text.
6:20
